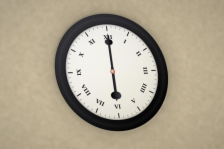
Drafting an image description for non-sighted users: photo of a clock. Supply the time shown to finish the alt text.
6:00
